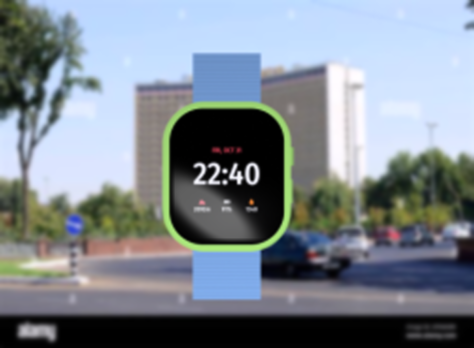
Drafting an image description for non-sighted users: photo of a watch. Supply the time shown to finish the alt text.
22:40
